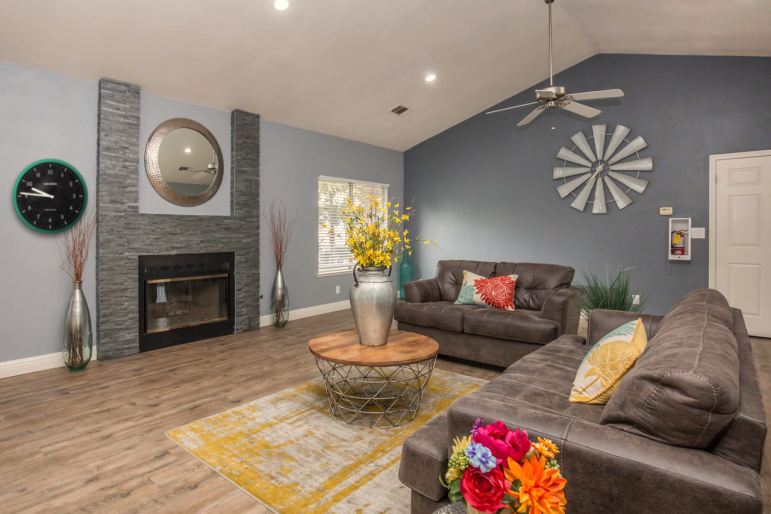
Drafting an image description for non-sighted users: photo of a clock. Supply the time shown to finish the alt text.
9:46
